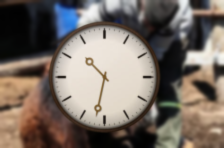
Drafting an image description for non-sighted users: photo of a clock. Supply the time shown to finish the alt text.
10:32
